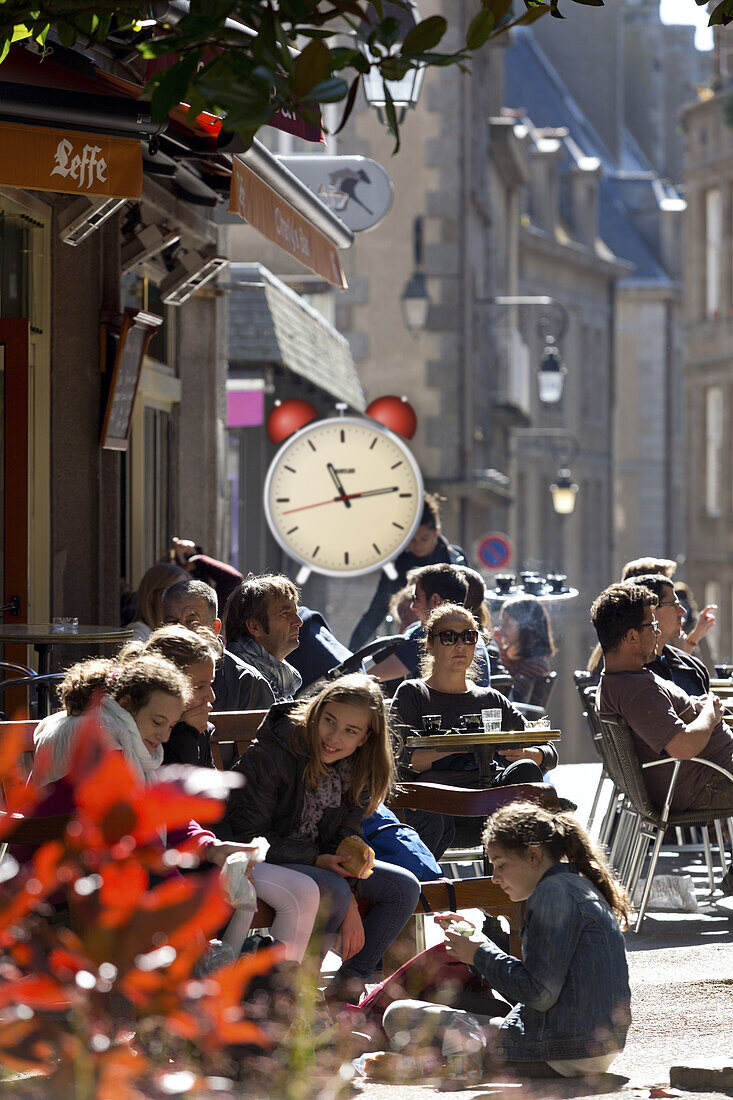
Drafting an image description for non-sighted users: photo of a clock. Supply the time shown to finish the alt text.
11:13:43
